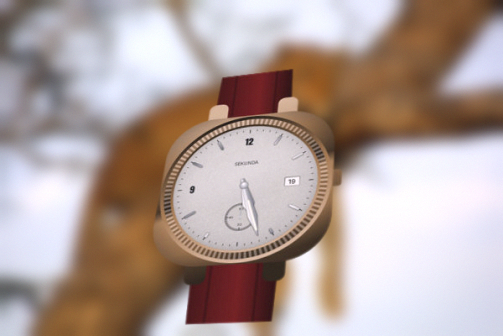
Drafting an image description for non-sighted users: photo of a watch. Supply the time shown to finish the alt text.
5:27
